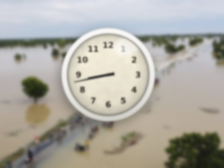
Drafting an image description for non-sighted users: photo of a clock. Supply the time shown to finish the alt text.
8:43
